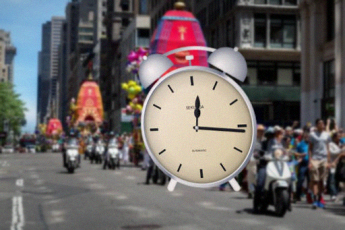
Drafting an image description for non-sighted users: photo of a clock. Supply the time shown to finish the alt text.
12:16
